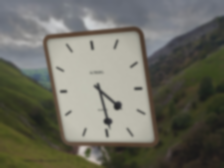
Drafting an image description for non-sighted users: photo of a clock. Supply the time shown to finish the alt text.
4:29
